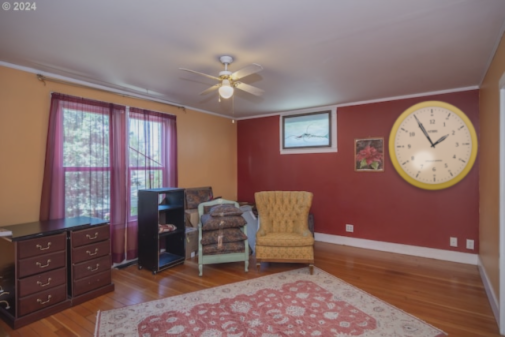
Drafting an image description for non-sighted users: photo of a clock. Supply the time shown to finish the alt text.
1:55
